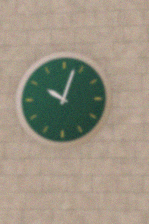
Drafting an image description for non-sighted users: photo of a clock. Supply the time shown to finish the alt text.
10:03
